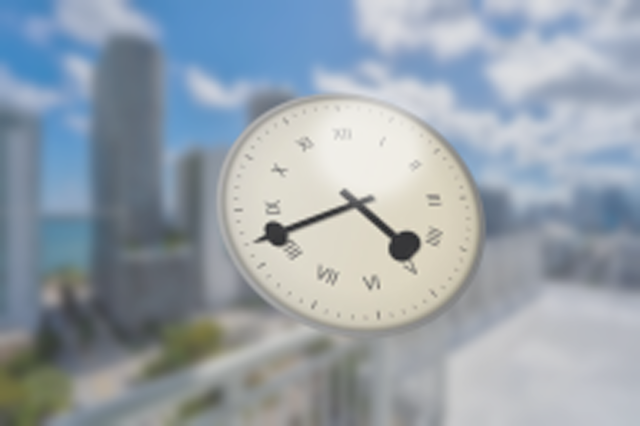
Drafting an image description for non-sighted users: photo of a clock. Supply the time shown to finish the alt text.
4:42
